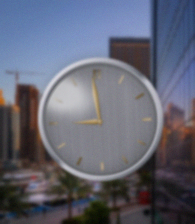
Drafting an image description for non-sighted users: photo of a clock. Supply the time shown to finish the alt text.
8:59
